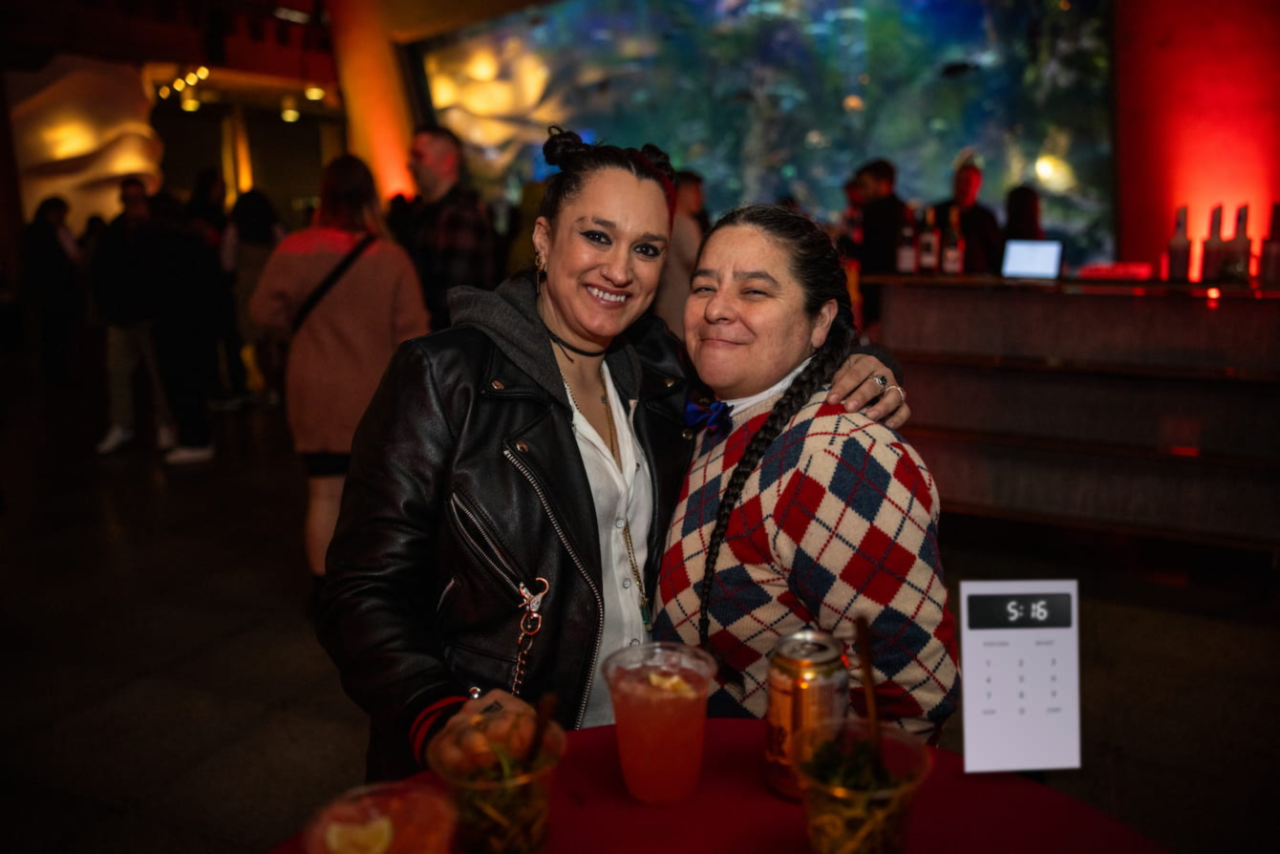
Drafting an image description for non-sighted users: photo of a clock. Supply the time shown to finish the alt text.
5:16
